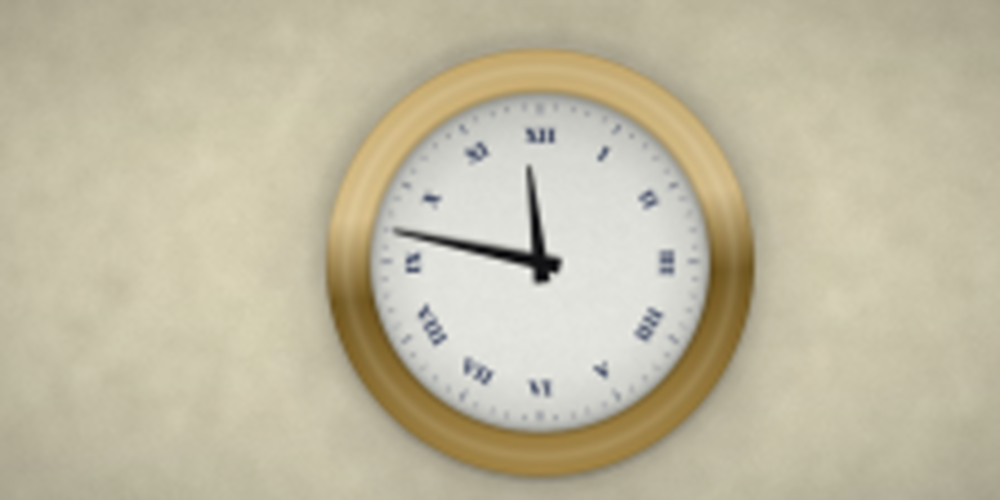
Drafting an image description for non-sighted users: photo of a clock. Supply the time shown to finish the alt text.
11:47
